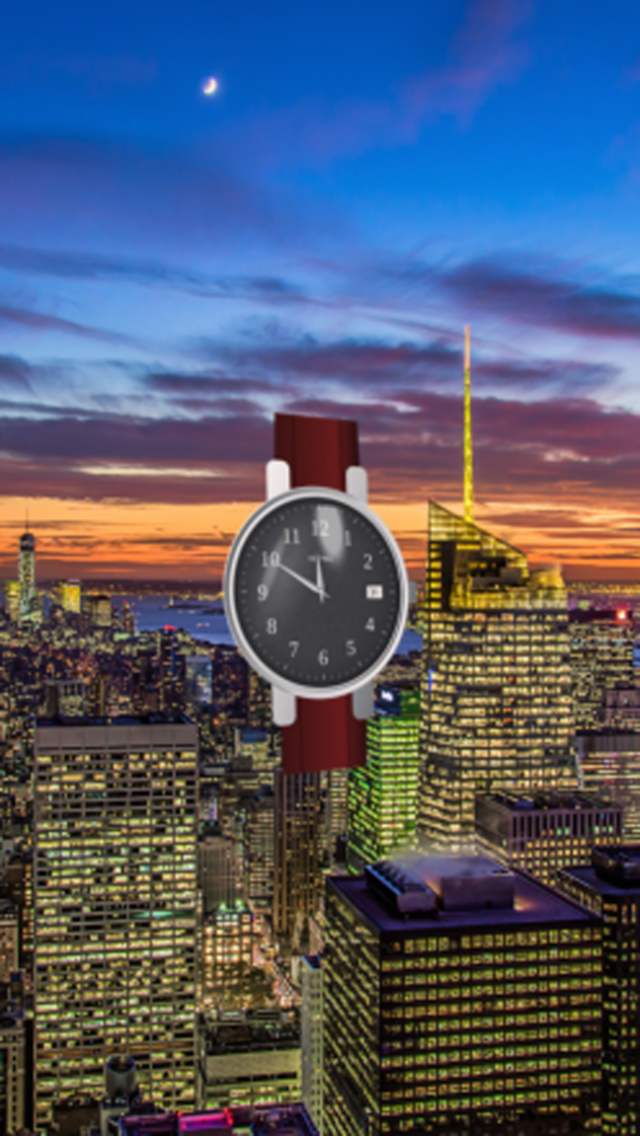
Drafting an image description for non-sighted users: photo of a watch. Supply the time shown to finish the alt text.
11:50
